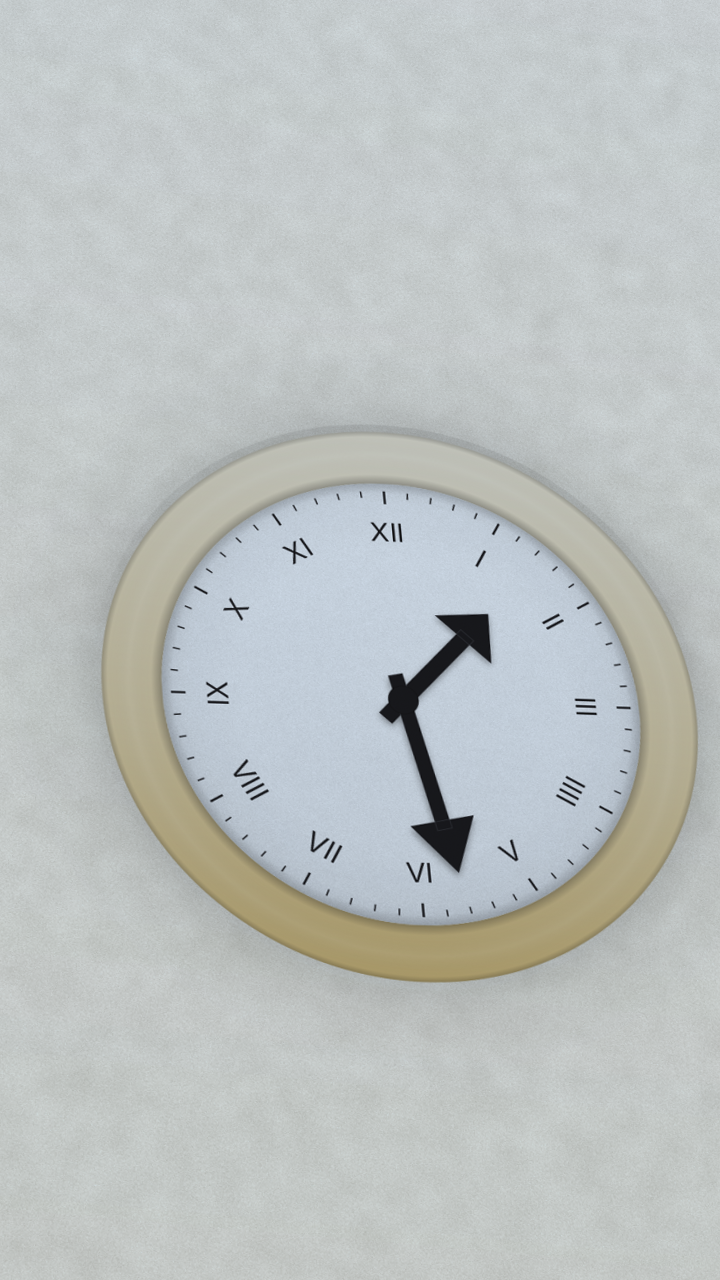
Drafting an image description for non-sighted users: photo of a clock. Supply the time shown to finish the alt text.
1:28
